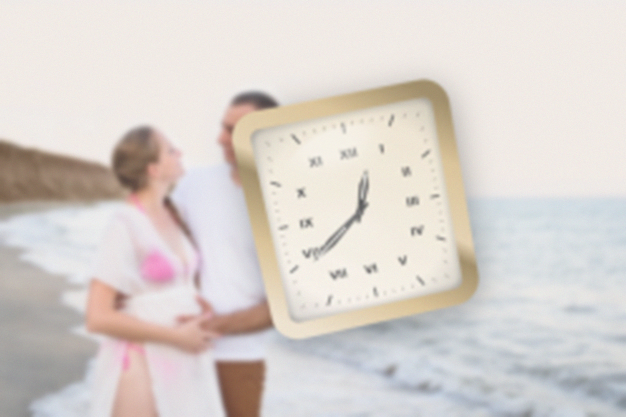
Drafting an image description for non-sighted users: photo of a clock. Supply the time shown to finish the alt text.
12:39
